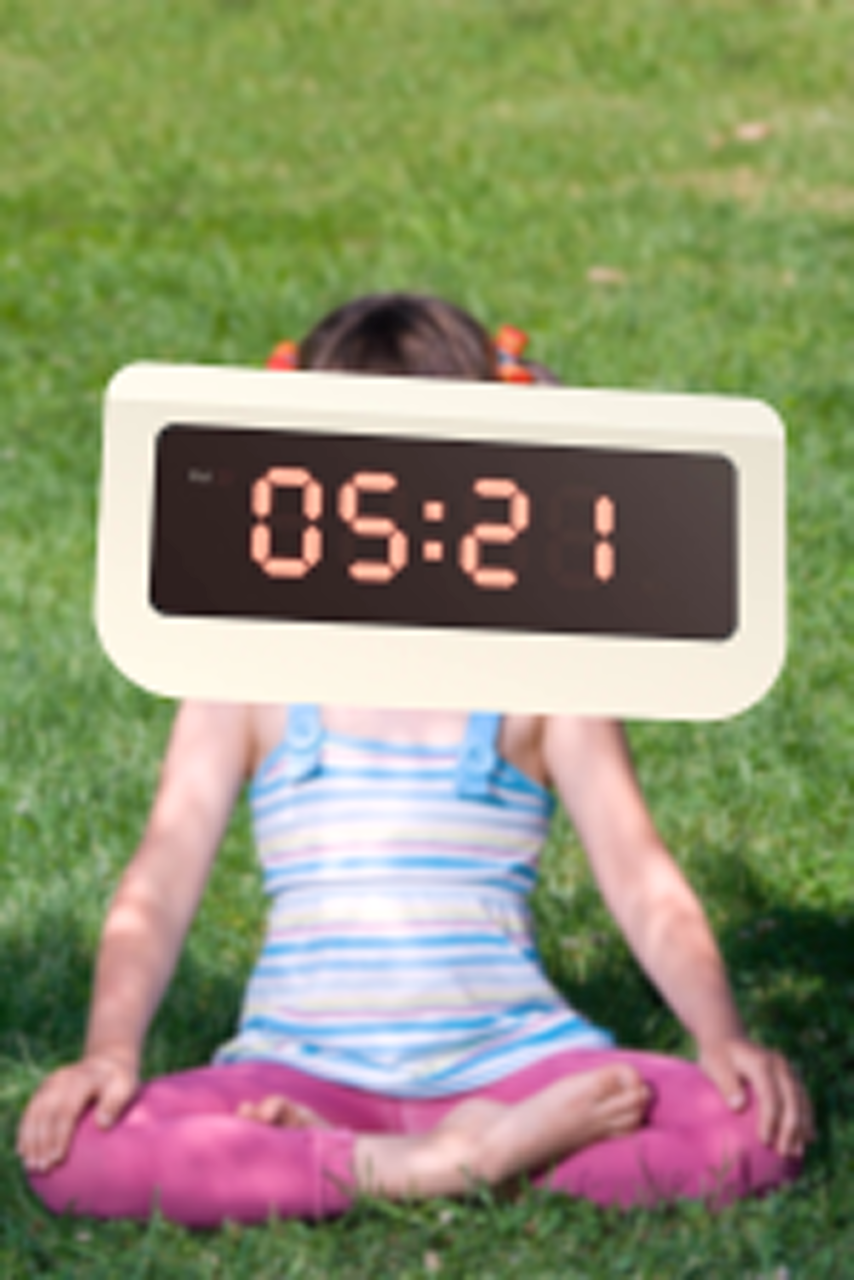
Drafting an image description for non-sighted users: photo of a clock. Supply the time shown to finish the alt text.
5:21
